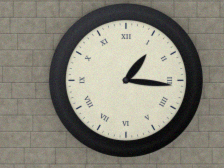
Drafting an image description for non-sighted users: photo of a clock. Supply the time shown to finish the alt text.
1:16
